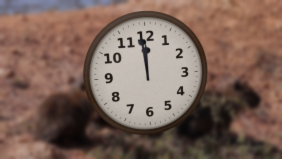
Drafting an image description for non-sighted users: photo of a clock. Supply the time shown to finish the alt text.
11:59
